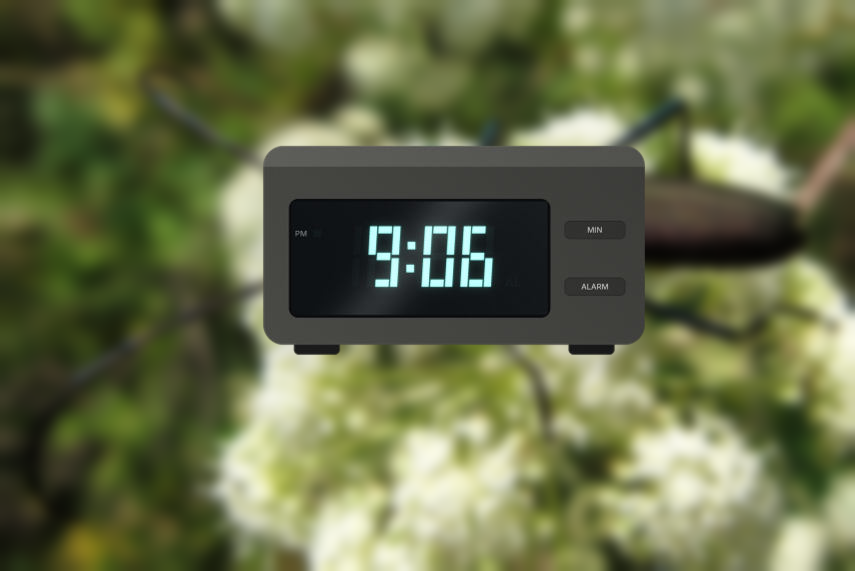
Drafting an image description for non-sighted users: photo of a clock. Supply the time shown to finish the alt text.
9:06
